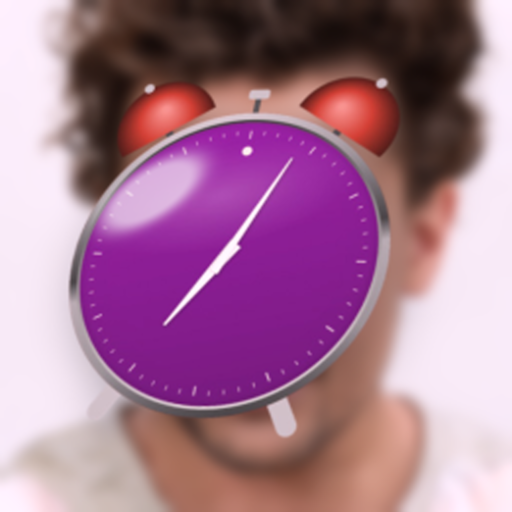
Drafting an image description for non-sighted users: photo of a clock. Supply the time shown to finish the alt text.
7:04
